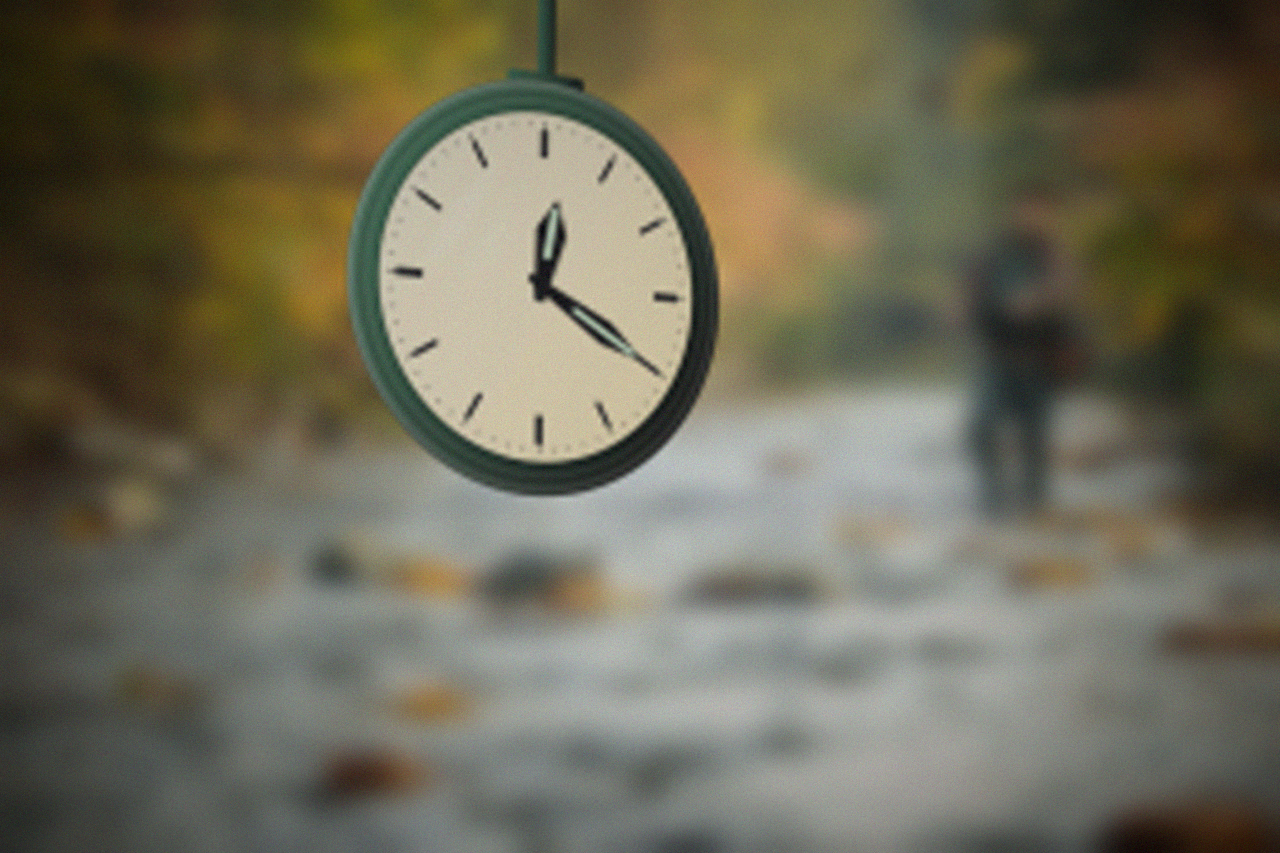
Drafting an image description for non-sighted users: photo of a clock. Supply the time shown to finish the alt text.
12:20
